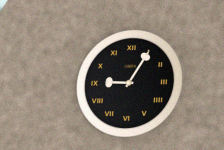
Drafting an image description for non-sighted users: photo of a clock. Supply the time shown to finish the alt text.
9:05
